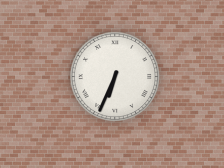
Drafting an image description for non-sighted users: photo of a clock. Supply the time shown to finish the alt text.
6:34
